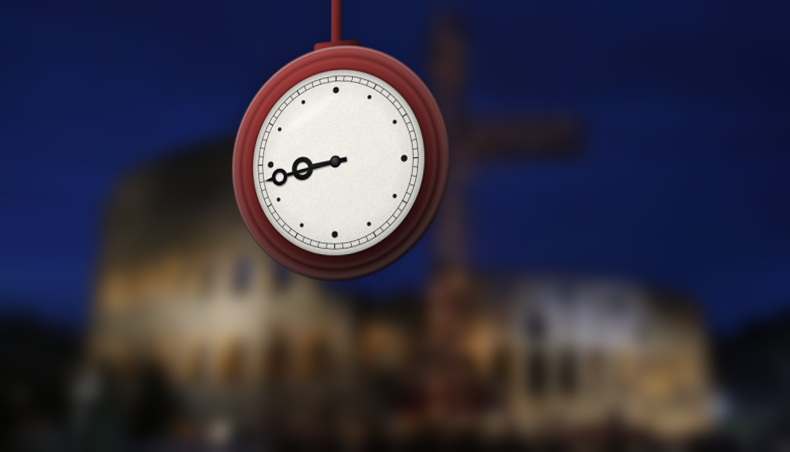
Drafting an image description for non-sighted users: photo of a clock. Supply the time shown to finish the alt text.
8:43
